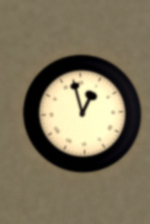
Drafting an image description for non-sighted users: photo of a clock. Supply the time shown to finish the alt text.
12:58
